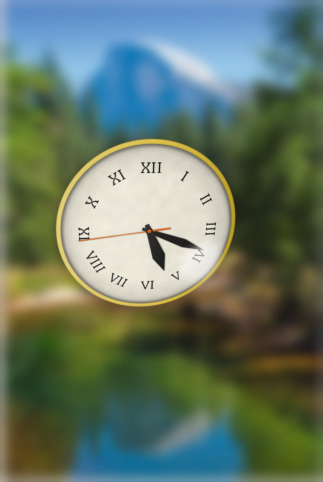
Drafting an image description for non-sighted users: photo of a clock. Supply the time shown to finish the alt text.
5:18:44
